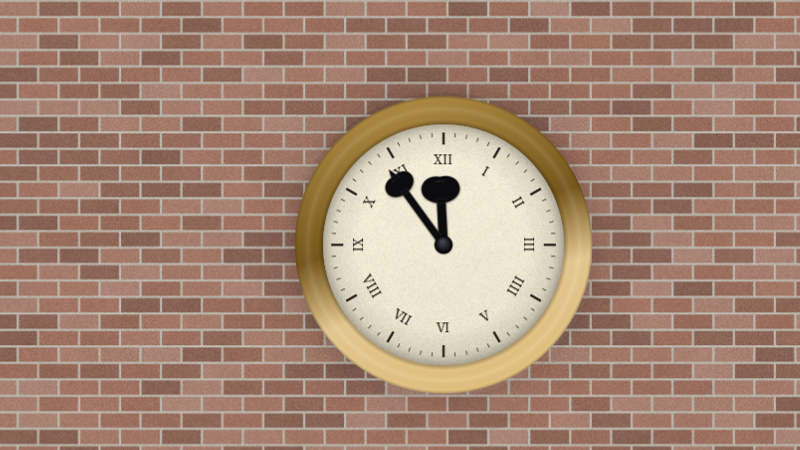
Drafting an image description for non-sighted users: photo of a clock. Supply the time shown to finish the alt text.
11:54
